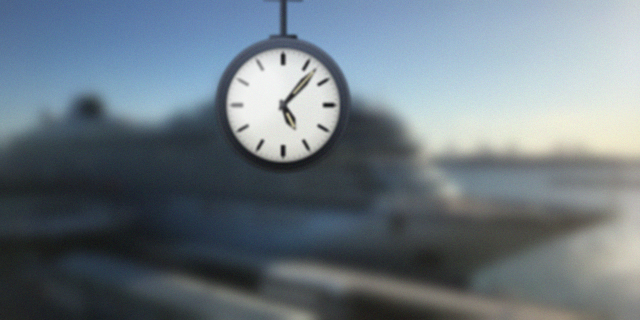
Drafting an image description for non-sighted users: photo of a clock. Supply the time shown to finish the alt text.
5:07
